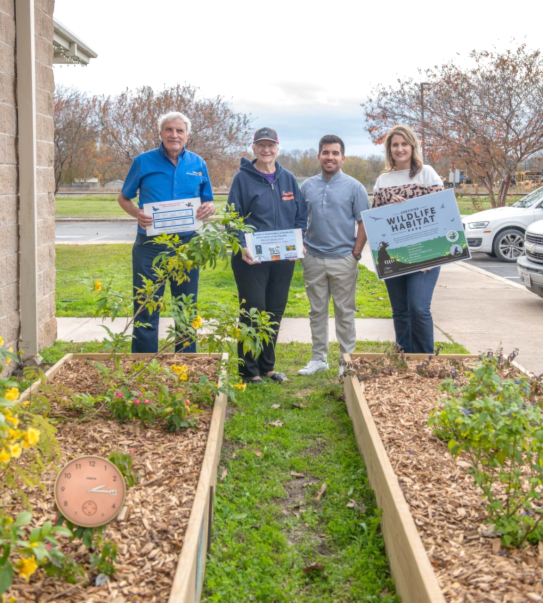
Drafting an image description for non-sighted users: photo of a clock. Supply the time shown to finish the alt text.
2:15
